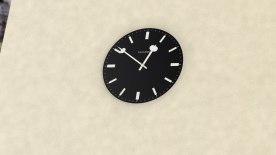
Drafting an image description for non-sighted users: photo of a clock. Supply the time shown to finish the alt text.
12:51
